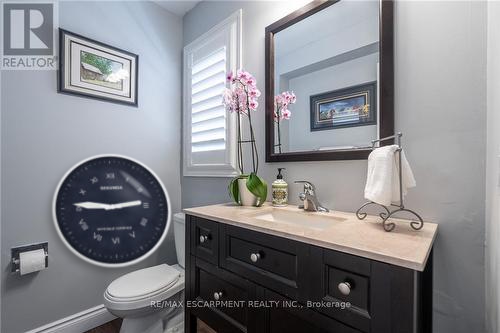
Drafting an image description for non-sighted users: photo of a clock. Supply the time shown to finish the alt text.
2:46
